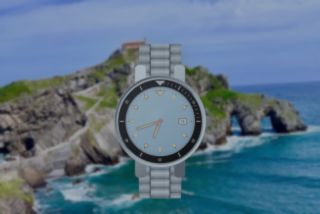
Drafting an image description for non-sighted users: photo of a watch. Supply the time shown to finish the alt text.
6:42
